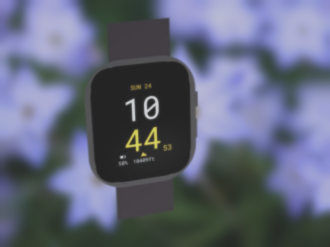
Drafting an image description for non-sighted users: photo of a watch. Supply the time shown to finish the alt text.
10:44
